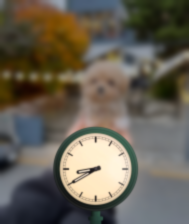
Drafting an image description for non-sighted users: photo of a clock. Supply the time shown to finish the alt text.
8:40
